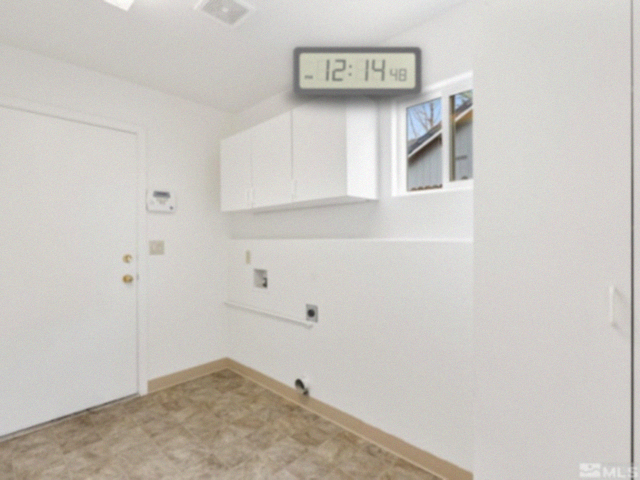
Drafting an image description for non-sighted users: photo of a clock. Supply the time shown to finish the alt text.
12:14:48
